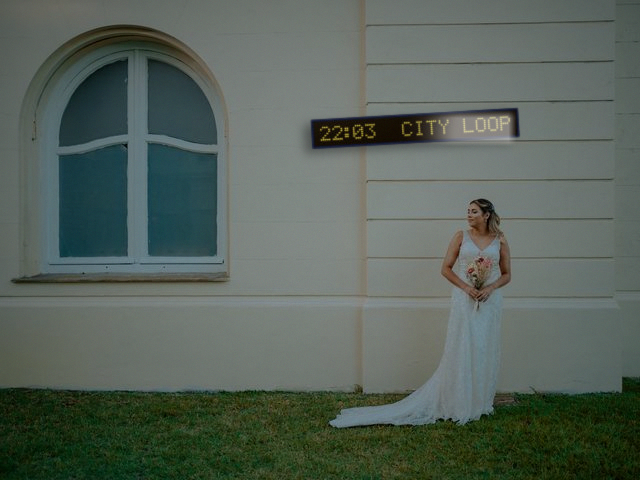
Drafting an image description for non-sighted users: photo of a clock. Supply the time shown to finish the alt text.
22:03
